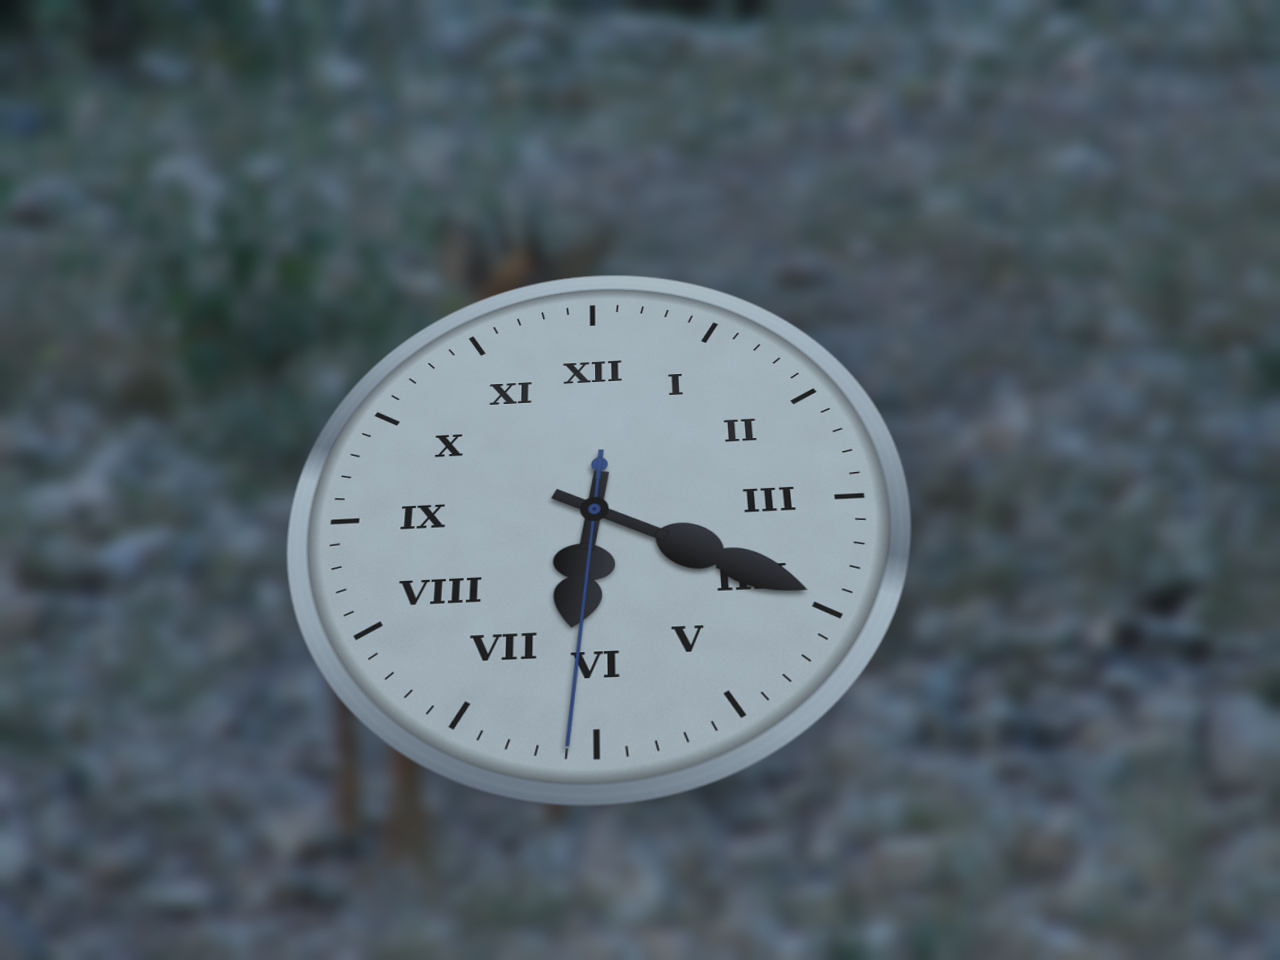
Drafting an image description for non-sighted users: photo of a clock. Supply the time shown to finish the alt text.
6:19:31
